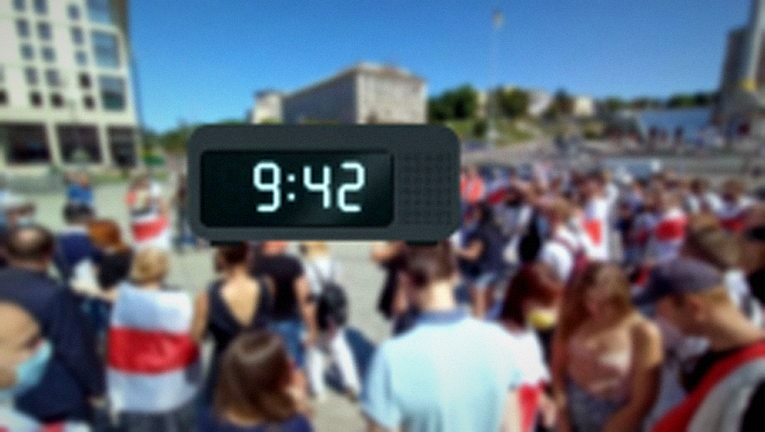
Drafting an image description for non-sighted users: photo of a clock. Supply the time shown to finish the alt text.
9:42
